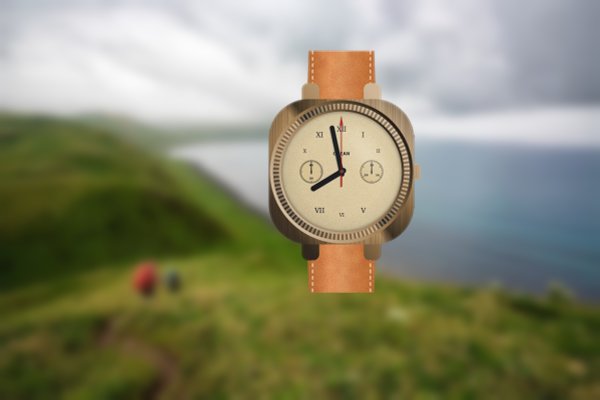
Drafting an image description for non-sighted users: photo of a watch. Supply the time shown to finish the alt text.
7:58
